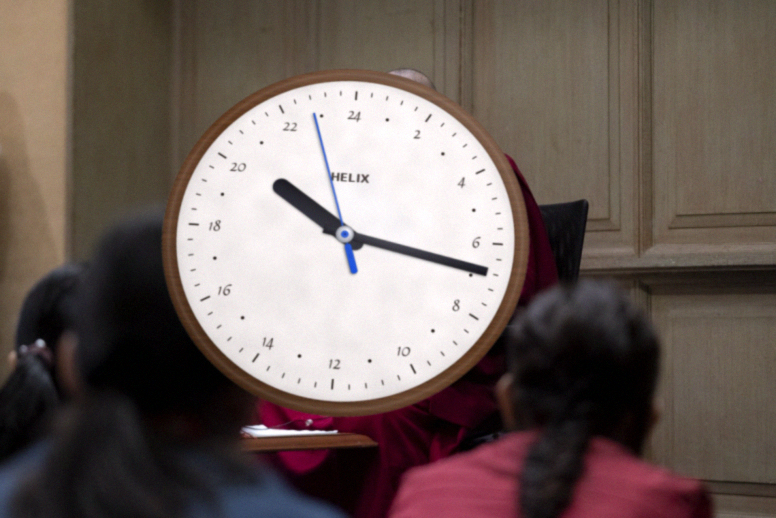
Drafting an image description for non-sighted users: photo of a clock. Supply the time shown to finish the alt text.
20:16:57
